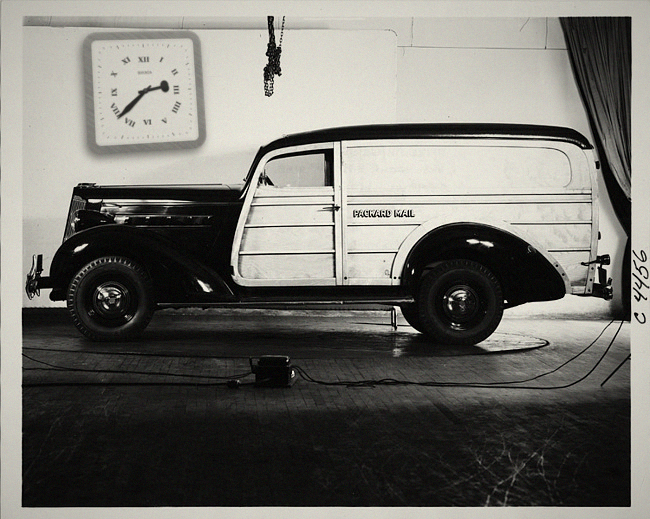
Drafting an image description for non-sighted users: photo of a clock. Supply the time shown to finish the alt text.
2:38
